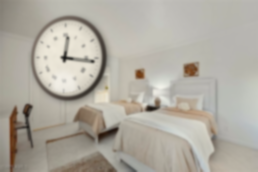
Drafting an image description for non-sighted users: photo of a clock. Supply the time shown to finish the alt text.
12:16
